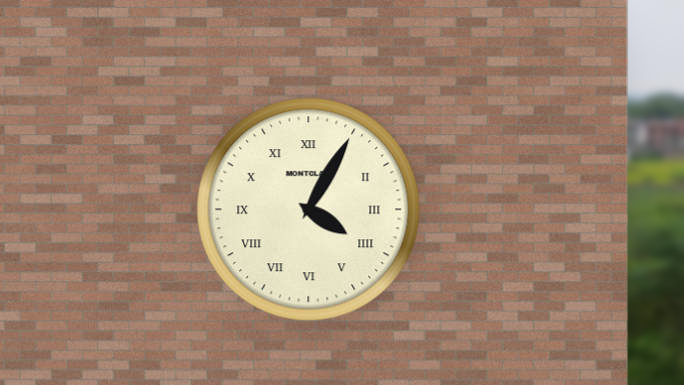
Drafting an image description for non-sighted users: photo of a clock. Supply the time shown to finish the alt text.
4:05
